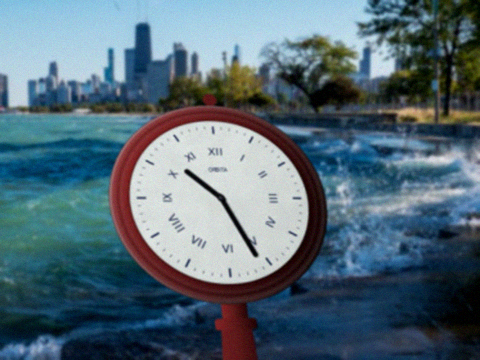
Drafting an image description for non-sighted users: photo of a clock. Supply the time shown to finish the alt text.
10:26
